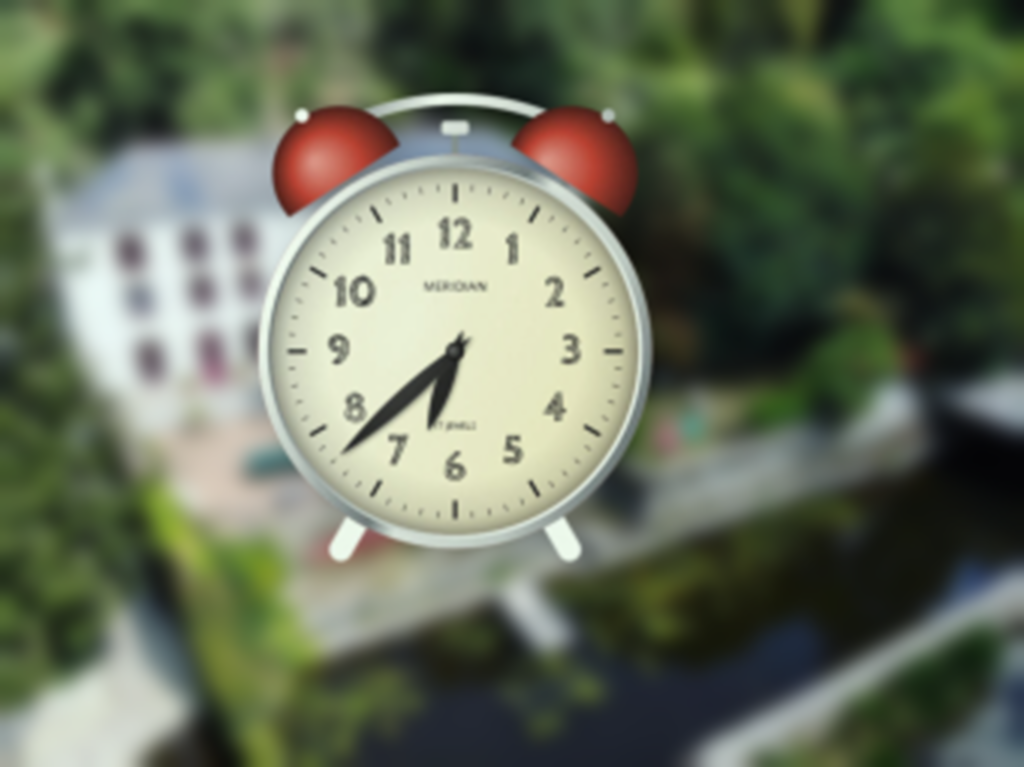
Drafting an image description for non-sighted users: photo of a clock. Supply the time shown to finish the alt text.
6:38
